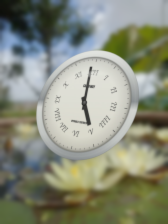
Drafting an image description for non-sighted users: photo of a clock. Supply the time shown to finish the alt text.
4:59
